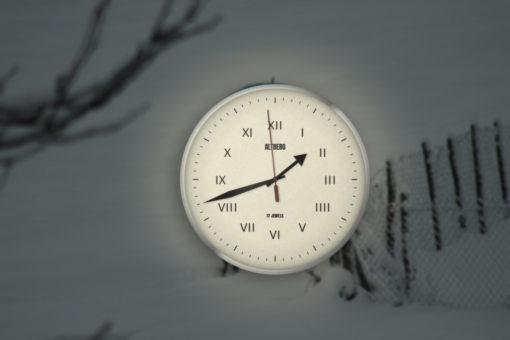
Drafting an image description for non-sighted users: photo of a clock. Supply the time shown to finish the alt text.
1:41:59
